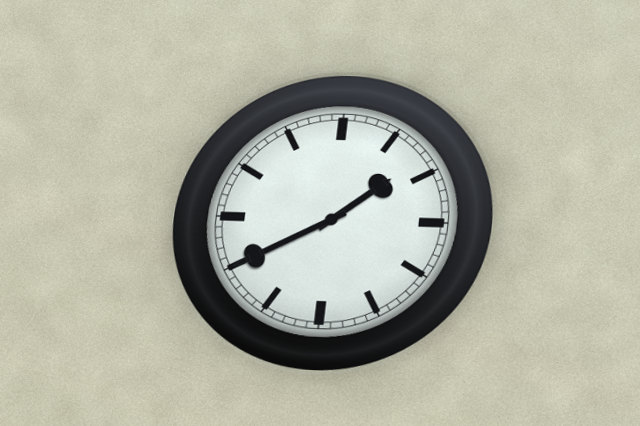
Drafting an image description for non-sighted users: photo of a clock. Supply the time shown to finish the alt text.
1:40
